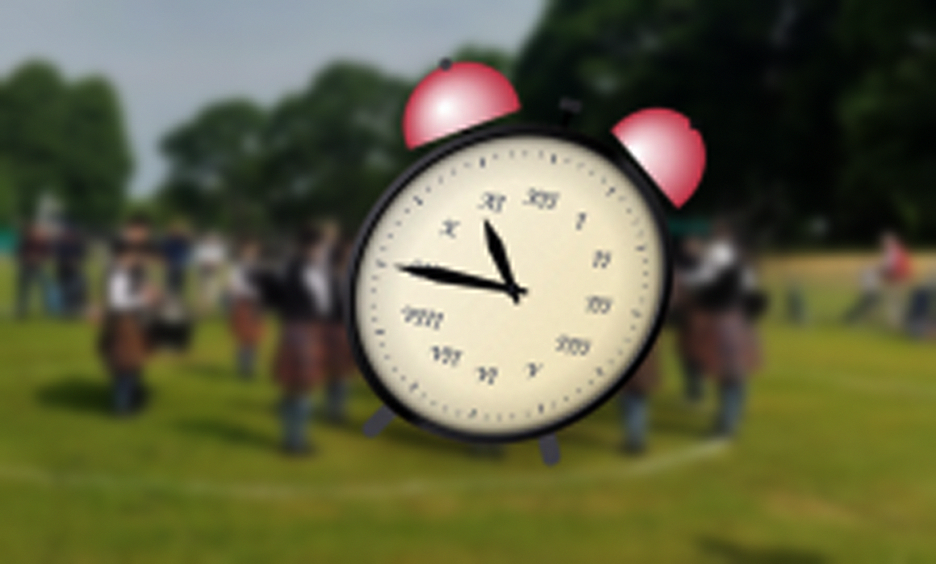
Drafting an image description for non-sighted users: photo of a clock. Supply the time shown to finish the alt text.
10:45
